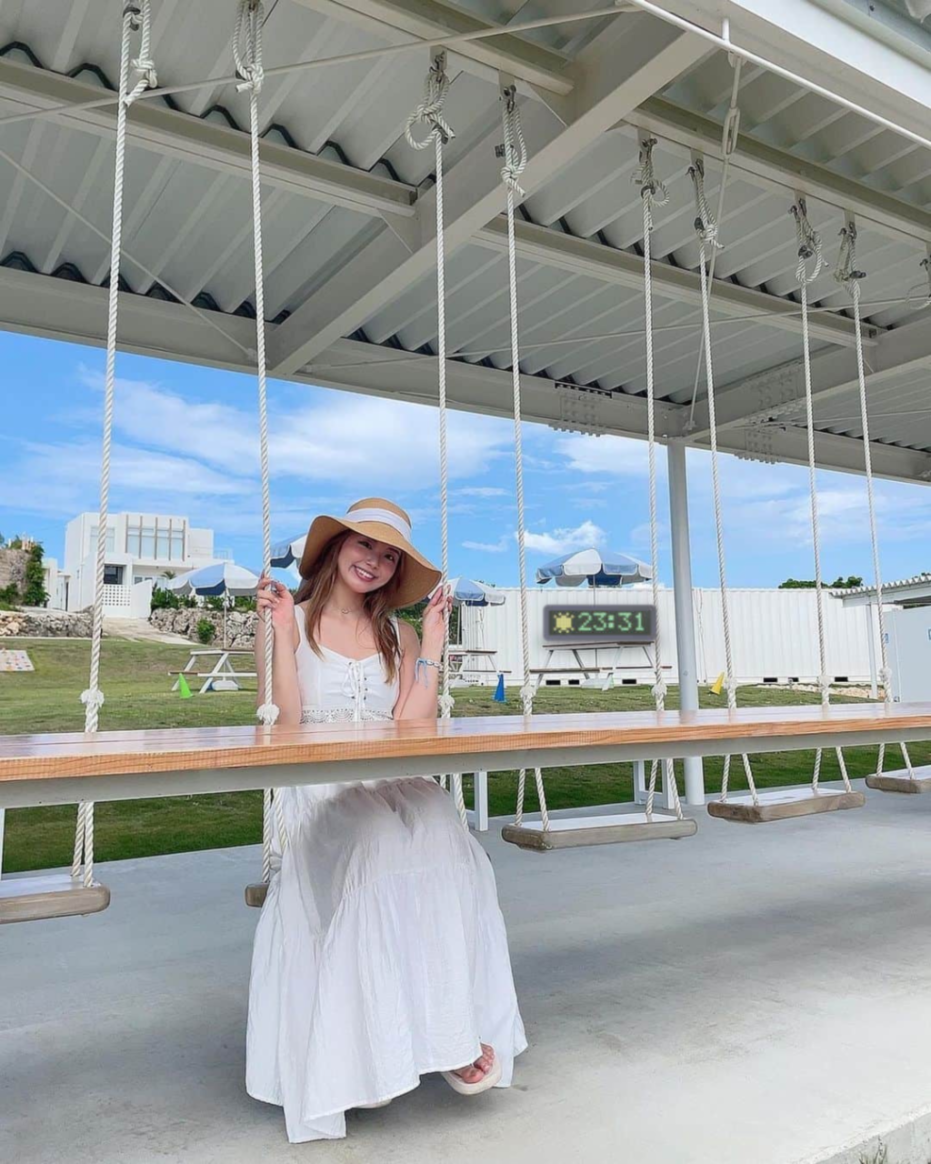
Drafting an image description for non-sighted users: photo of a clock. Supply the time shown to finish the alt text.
23:31
